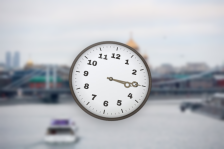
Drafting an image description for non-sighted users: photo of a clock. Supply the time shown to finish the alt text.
3:15
